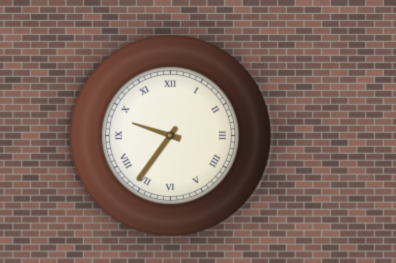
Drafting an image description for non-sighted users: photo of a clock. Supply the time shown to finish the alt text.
9:36
